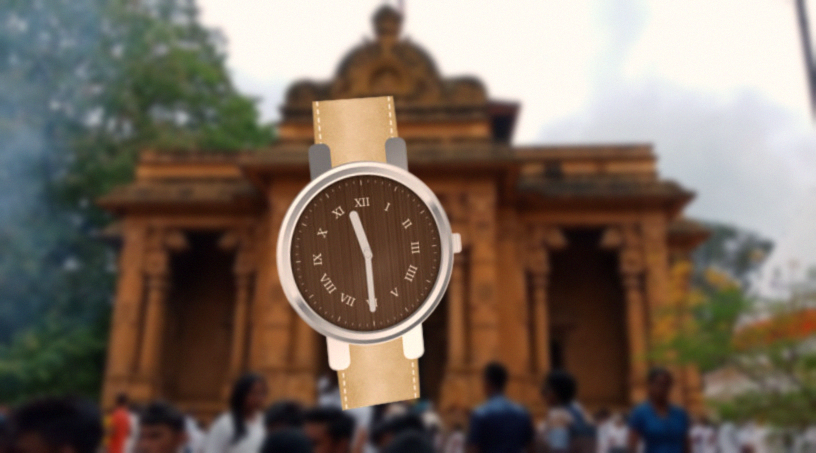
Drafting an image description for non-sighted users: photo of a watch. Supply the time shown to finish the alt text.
11:30
